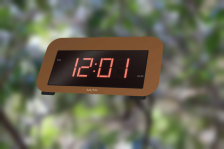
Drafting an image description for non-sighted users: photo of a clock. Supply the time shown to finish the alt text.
12:01
